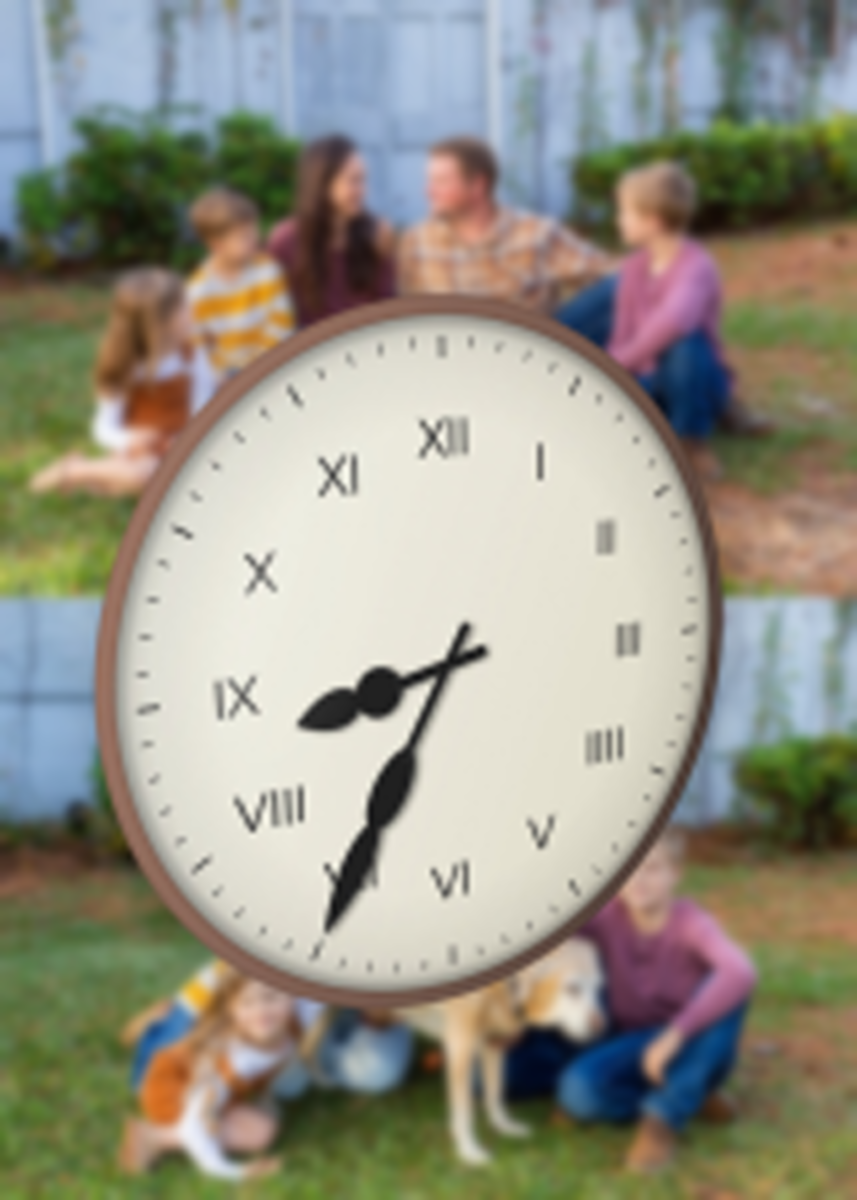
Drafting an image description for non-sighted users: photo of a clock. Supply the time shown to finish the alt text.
8:35
